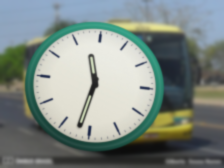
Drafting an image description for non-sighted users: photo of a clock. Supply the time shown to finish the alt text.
11:32
